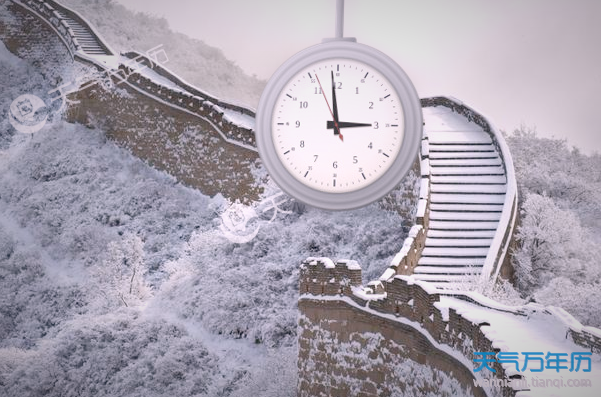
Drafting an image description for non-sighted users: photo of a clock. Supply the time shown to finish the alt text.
2:58:56
